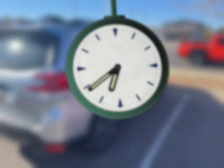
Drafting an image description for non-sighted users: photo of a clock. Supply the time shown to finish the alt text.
6:39
